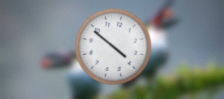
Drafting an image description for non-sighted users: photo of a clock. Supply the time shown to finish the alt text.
3:49
